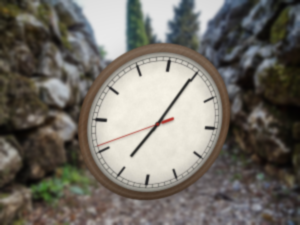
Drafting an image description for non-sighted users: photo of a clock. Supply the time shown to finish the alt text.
7:04:41
